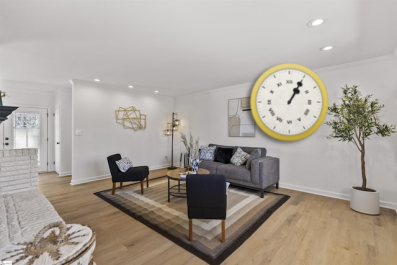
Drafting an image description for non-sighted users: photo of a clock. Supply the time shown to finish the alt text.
1:05
